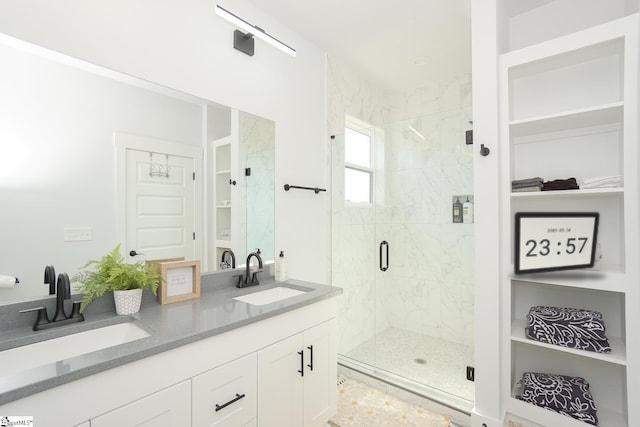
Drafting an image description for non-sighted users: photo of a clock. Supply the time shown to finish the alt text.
23:57
